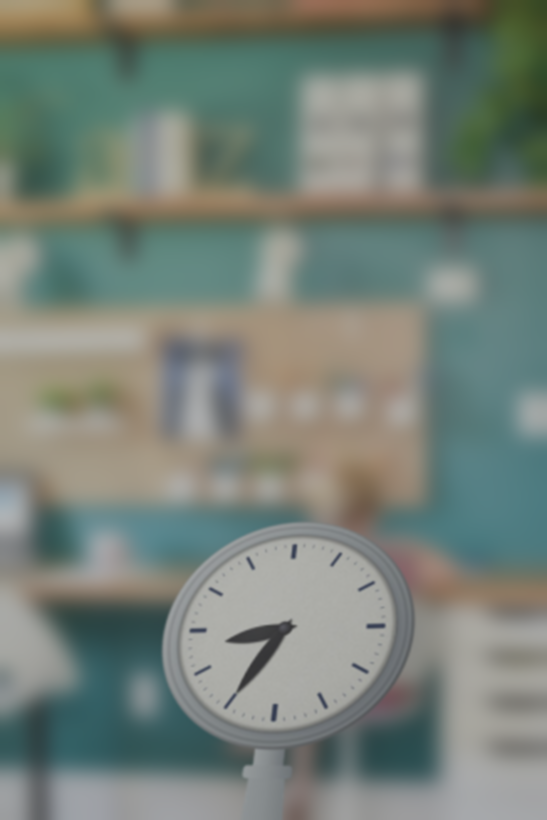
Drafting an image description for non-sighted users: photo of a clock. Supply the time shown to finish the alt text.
8:35
